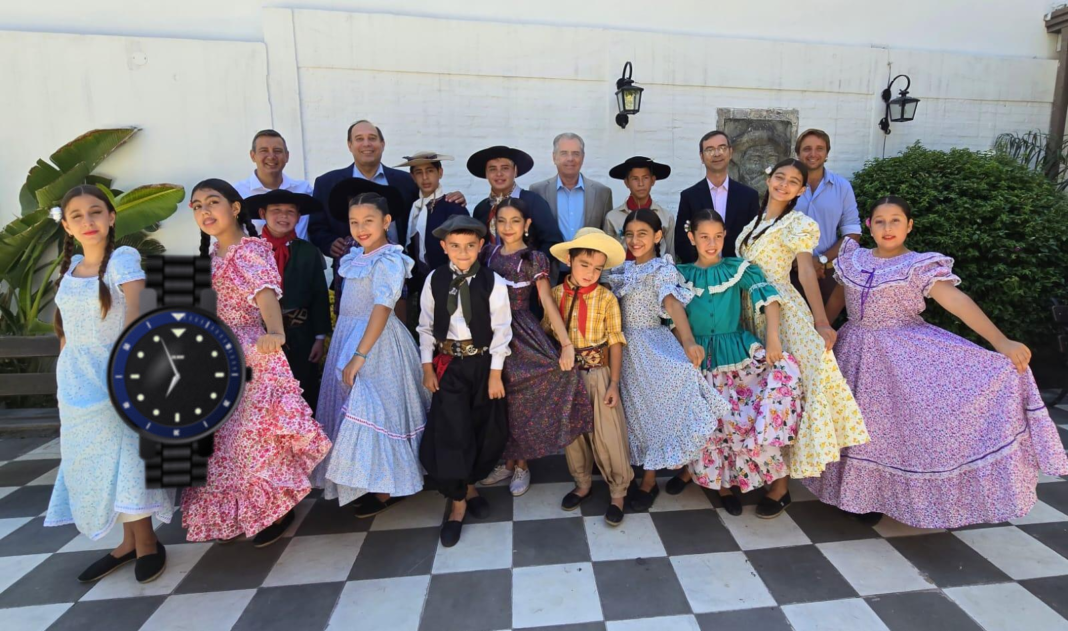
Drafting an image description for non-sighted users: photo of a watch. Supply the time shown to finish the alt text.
6:56
